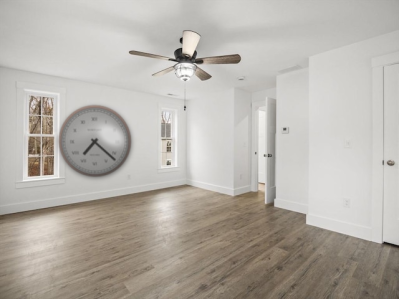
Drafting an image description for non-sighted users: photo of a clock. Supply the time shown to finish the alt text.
7:22
